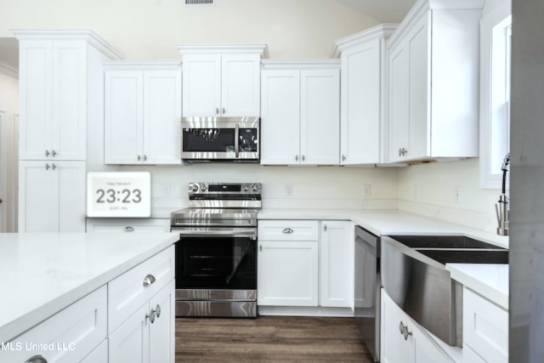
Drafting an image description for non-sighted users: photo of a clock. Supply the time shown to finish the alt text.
23:23
